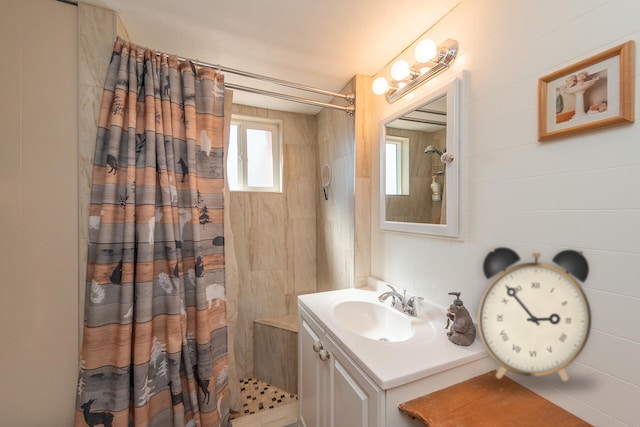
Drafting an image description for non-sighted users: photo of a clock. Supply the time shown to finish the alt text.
2:53
